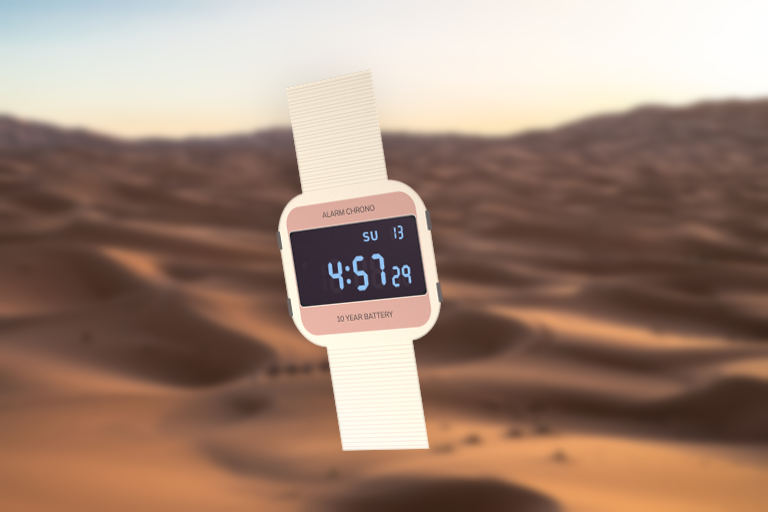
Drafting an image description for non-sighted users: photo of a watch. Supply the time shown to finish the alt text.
4:57:29
